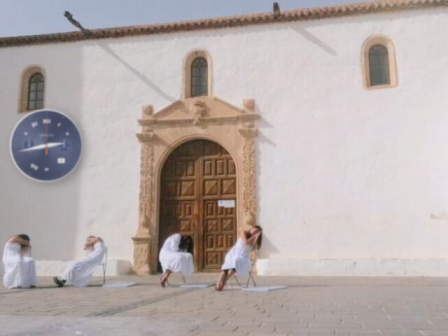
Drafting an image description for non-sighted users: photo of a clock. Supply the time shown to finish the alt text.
2:43
